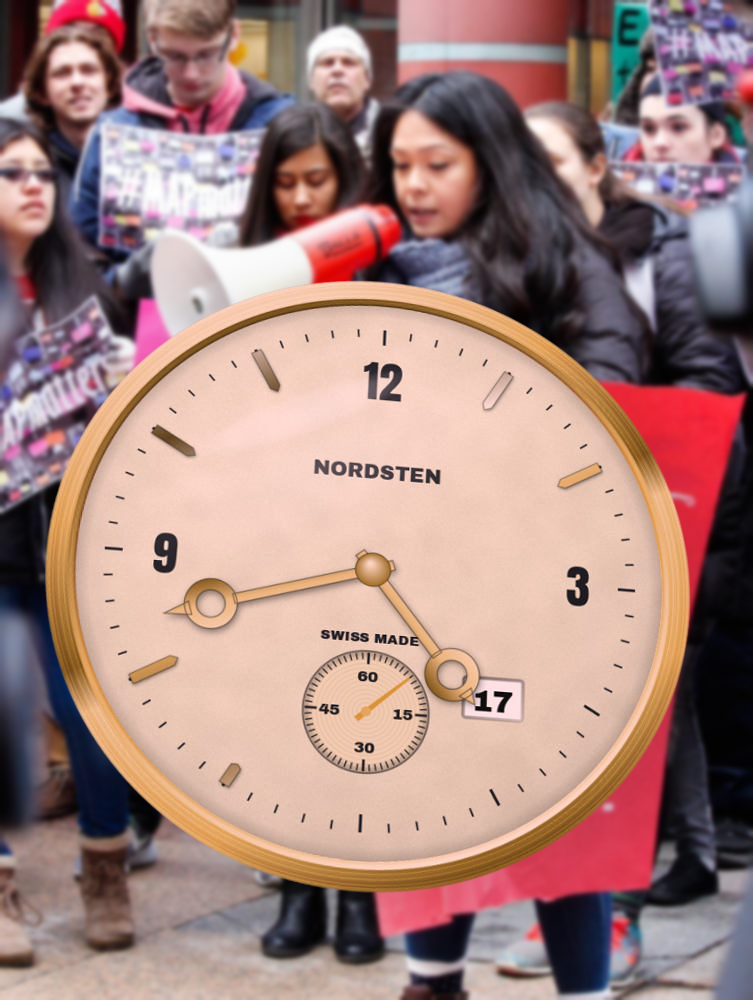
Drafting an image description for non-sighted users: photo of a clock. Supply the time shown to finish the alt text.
4:42:08
